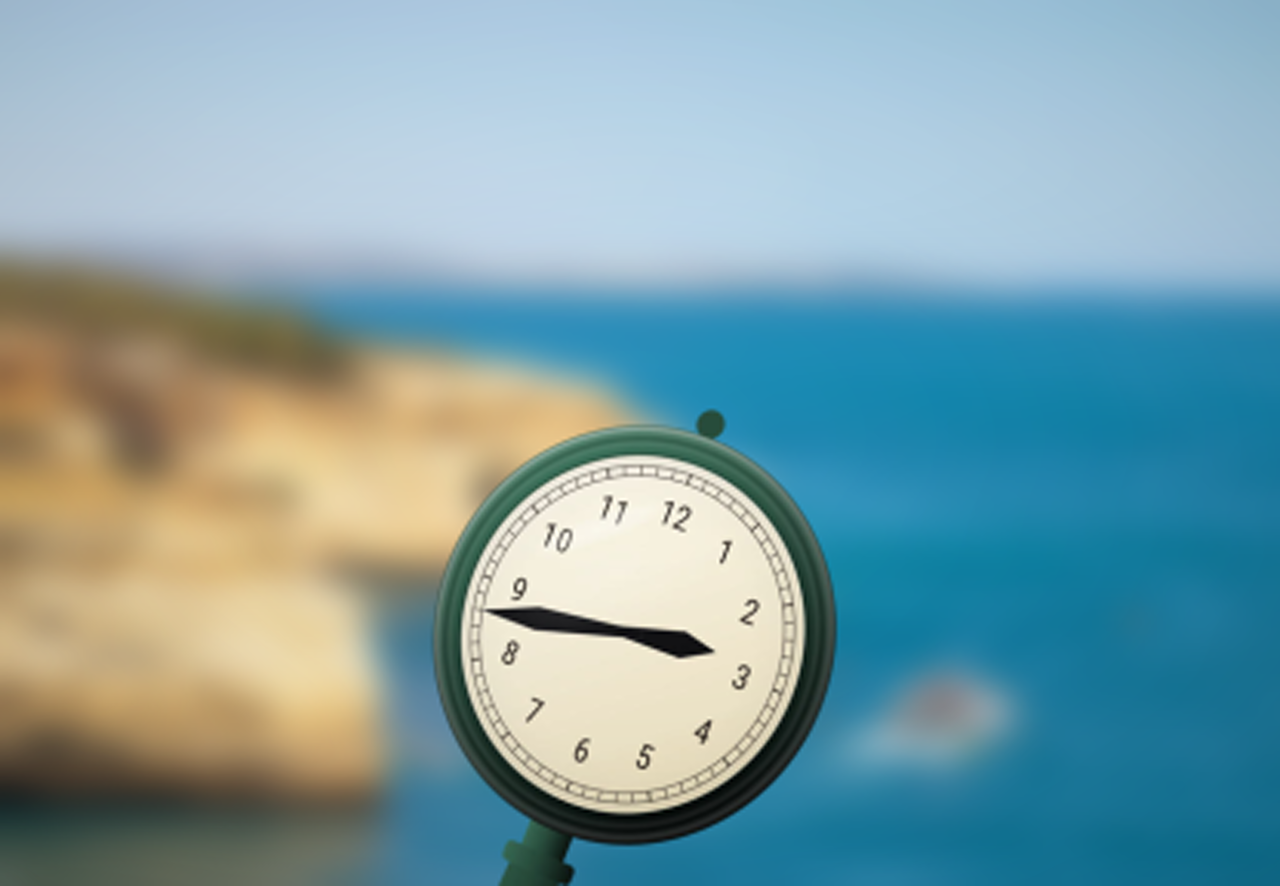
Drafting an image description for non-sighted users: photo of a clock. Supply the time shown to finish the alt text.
2:43
